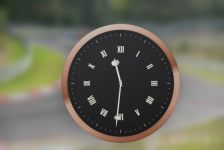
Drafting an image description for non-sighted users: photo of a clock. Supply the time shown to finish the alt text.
11:31
